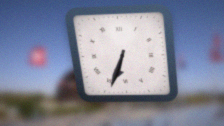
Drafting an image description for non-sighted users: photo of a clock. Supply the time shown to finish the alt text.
6:34
